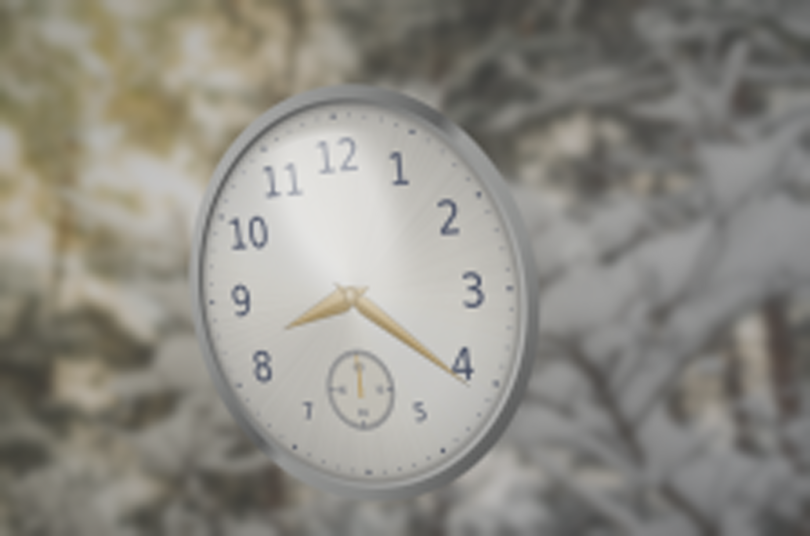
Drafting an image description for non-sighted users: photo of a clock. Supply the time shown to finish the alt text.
8:21
